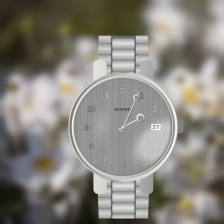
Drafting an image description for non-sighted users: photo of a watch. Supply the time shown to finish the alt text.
2:04
